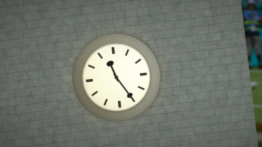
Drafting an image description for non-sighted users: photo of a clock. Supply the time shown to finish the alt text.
11:25
